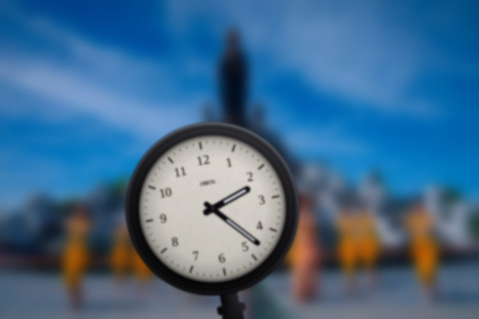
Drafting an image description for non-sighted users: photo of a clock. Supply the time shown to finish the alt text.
2:23
